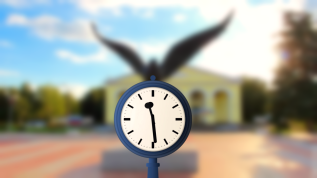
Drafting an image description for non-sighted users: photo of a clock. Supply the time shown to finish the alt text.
11:29
